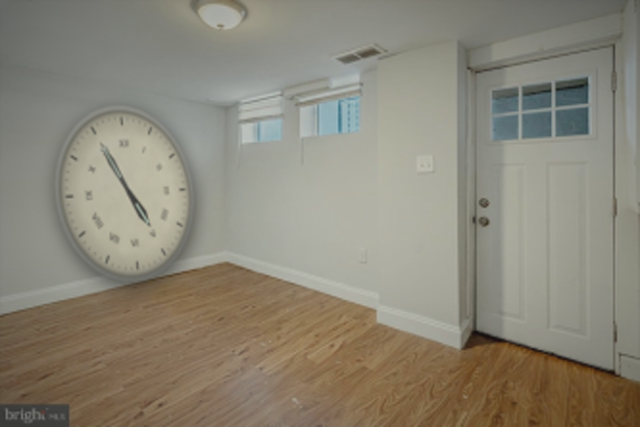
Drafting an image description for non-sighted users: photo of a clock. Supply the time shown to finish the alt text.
4:55
